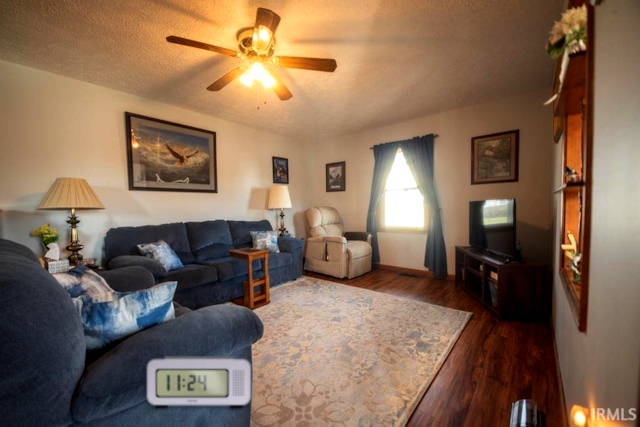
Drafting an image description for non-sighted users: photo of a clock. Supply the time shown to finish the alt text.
11:24
